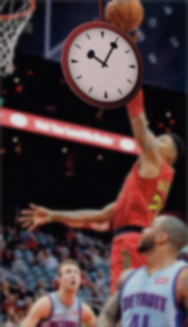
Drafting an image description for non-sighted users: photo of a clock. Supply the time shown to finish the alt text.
10:05
